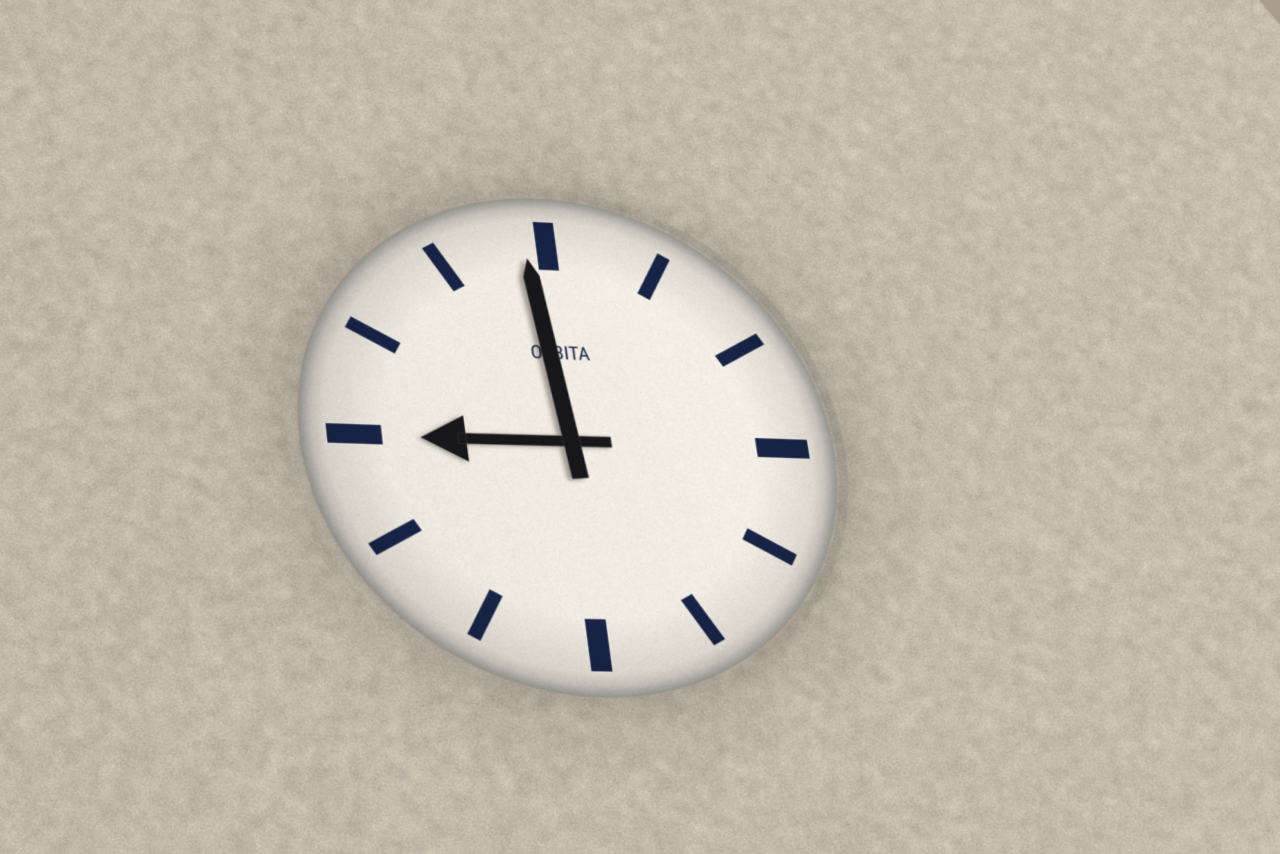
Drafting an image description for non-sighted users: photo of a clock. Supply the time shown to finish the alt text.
8:59
